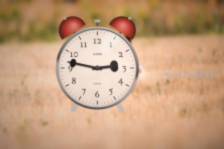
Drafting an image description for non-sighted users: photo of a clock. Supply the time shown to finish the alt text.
2:47
